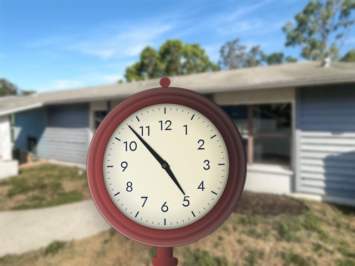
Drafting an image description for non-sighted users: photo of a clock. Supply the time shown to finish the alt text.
4:53
